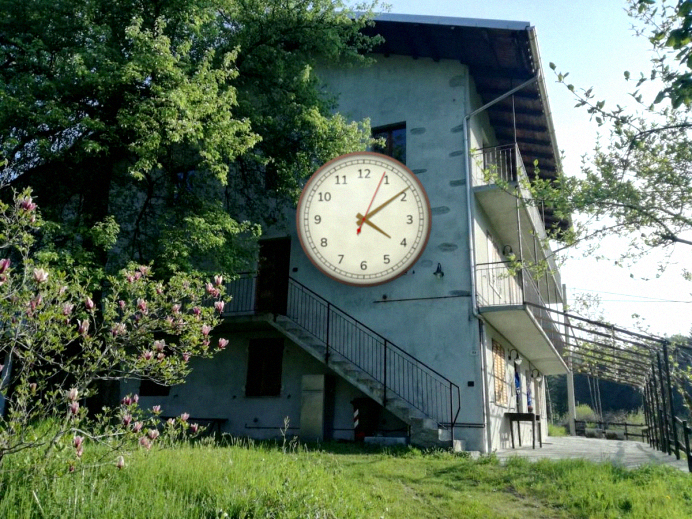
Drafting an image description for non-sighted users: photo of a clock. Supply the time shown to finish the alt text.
4:09:04
